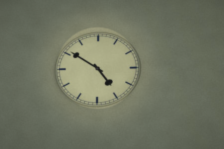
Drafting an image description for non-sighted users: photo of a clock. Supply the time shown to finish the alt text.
4:51
